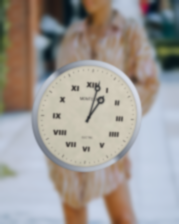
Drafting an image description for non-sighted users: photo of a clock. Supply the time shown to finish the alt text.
1:02
